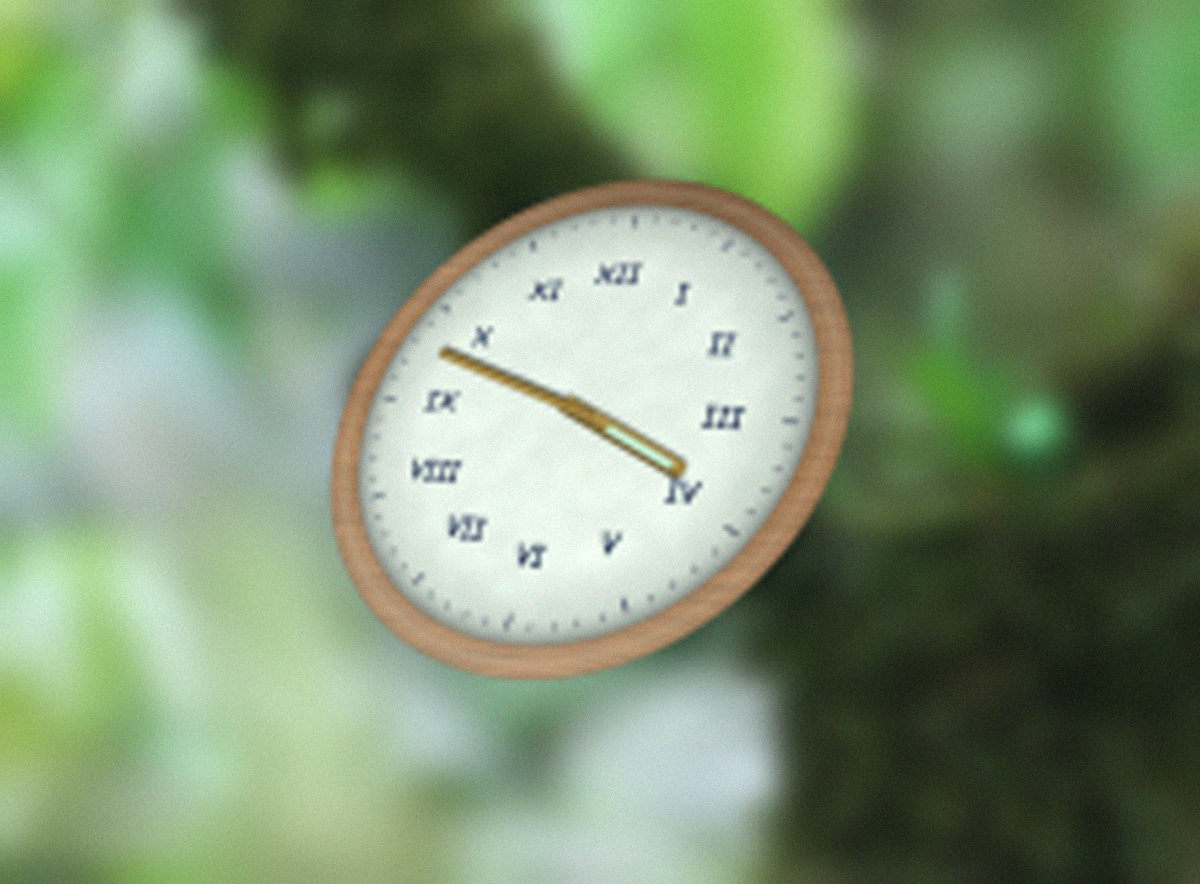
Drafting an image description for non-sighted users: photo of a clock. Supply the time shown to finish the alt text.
3:48
